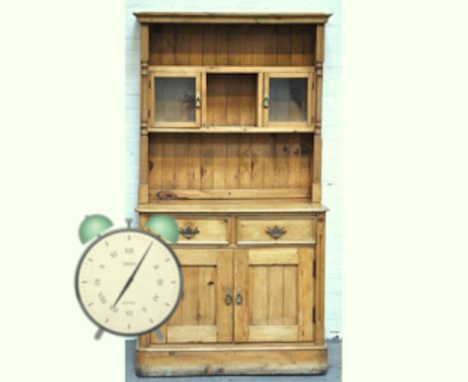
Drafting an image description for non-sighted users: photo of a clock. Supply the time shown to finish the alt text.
7:05
